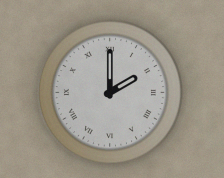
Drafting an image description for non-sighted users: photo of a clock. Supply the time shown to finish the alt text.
2:00
